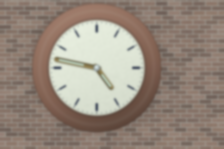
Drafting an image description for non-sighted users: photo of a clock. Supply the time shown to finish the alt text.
4:47
